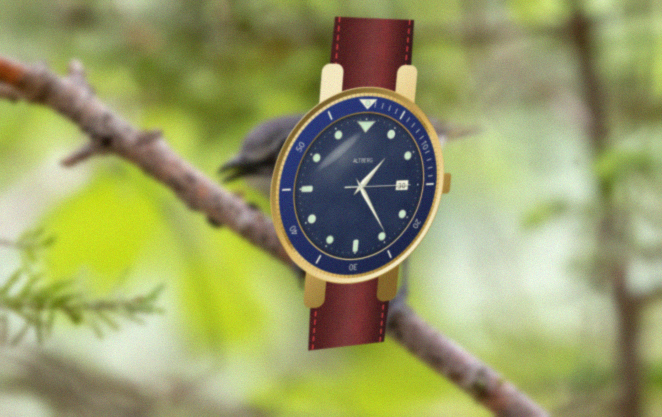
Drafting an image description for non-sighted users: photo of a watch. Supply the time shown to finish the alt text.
1:24:15
